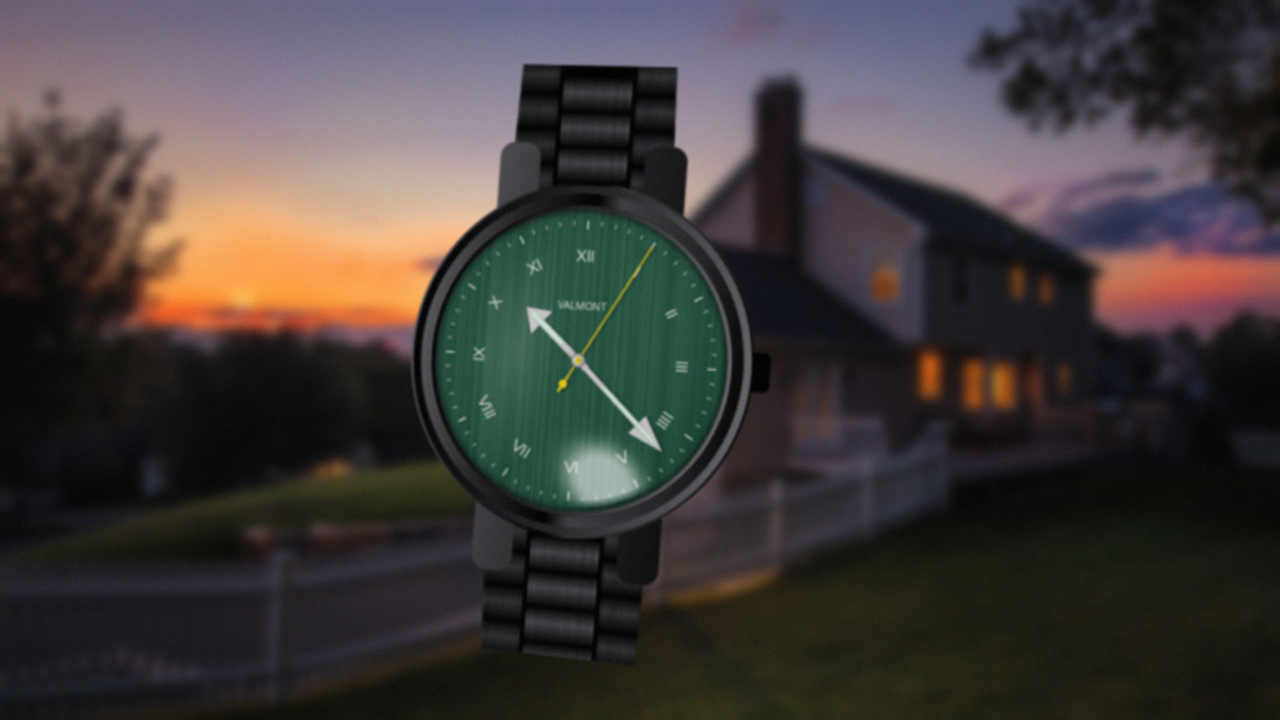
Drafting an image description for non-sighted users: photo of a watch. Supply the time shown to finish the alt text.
10:22:05
